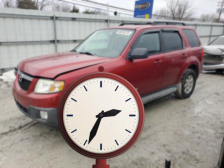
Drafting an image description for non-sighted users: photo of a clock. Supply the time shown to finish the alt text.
2:34
